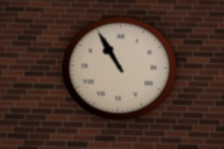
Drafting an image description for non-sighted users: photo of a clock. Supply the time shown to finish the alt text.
10:55
